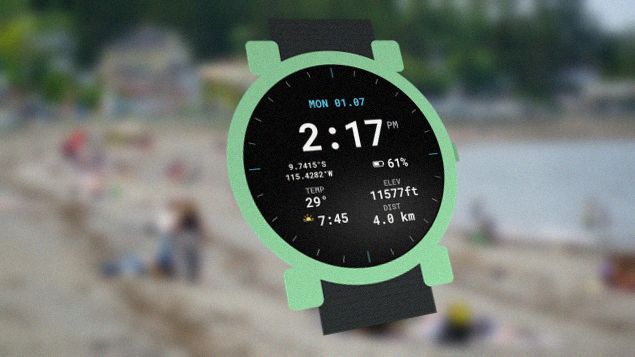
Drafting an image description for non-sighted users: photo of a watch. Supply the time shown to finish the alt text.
2:17
